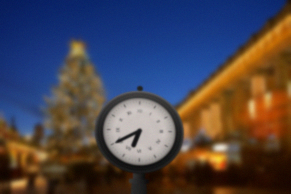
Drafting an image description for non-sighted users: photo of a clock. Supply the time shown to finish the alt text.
6:40
